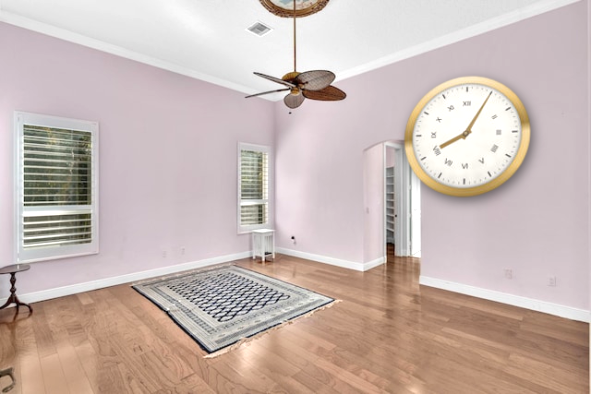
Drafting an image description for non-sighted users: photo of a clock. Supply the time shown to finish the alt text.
8:05
